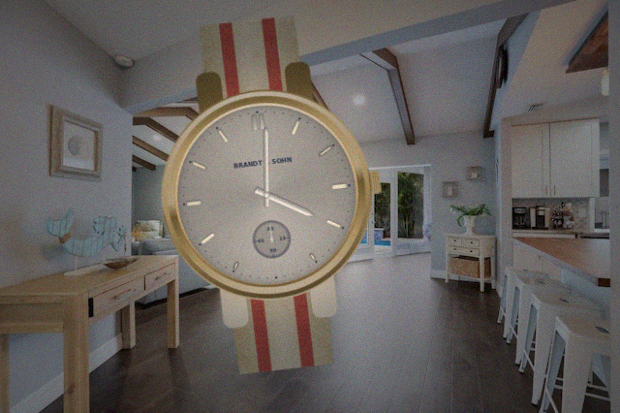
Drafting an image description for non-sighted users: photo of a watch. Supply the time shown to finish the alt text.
4:01
